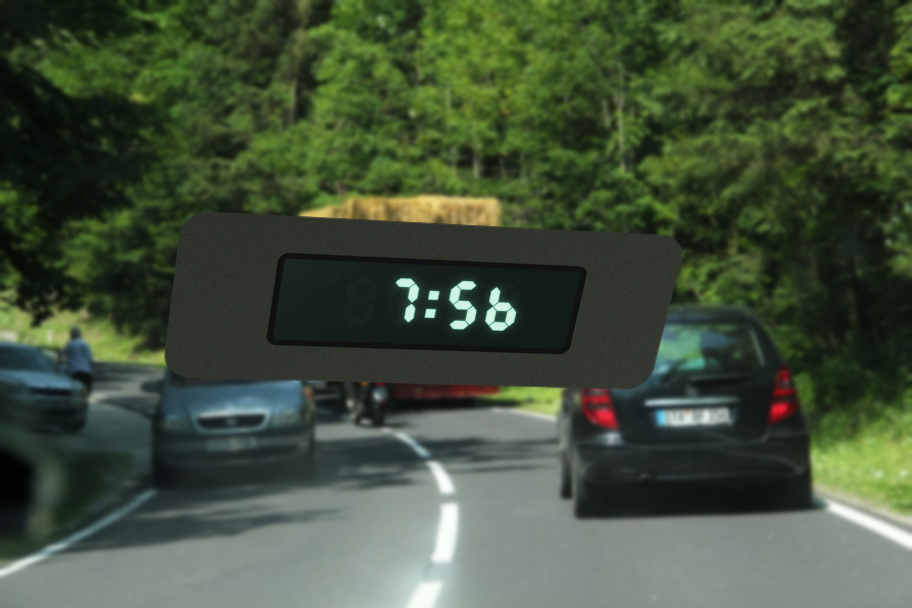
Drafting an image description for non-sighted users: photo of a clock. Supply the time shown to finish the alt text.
7:56
